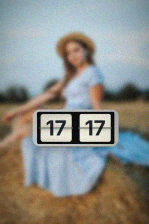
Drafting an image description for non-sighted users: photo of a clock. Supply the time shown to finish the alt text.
17:17
